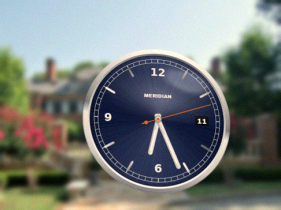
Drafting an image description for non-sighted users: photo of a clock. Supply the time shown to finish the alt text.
6:26:12
